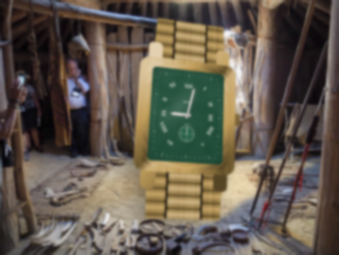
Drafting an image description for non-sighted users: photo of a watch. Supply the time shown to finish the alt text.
9:02
